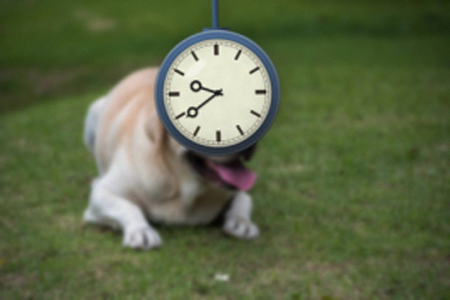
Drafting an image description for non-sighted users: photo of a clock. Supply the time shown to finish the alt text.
9:39
